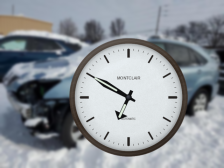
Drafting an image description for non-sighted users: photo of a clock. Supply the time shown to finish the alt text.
6:50
